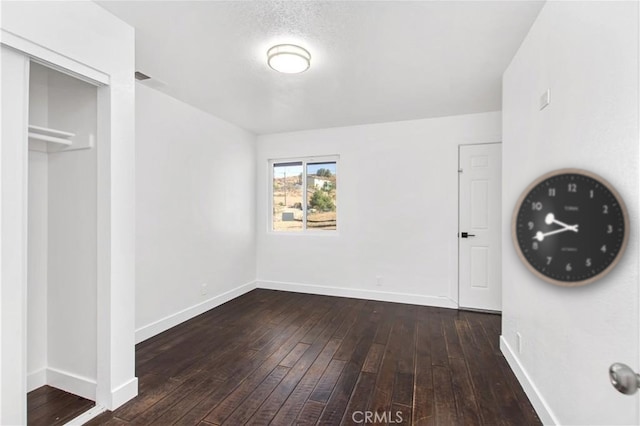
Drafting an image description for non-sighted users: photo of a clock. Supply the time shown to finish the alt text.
9:42
